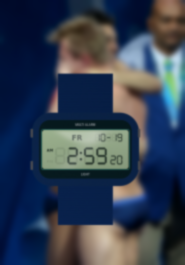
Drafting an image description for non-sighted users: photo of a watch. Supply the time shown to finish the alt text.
2:59
